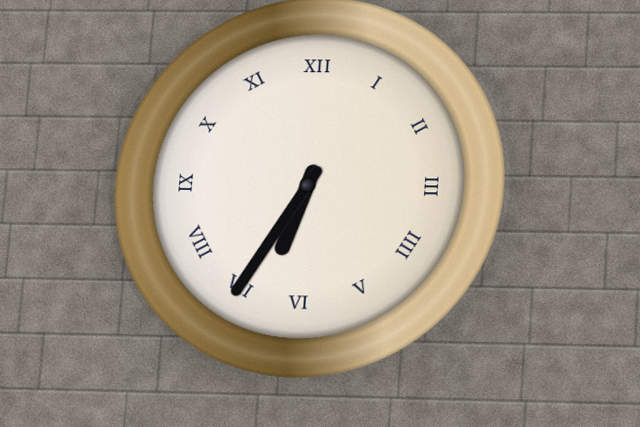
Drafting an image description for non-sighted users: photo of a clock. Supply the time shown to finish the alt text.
6:35
